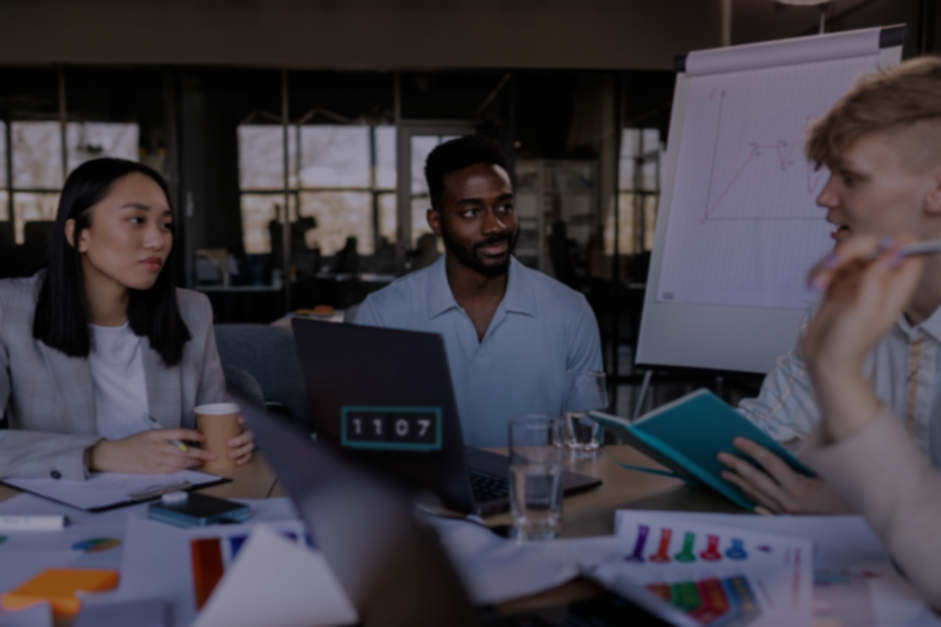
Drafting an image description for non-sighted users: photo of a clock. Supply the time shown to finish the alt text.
11:07
